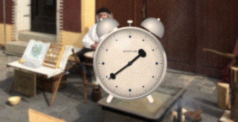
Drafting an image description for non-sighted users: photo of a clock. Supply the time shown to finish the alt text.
1:39
